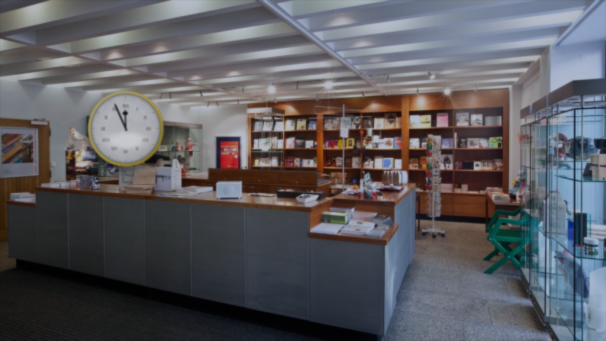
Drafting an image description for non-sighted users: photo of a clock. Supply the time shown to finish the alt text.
11:56
